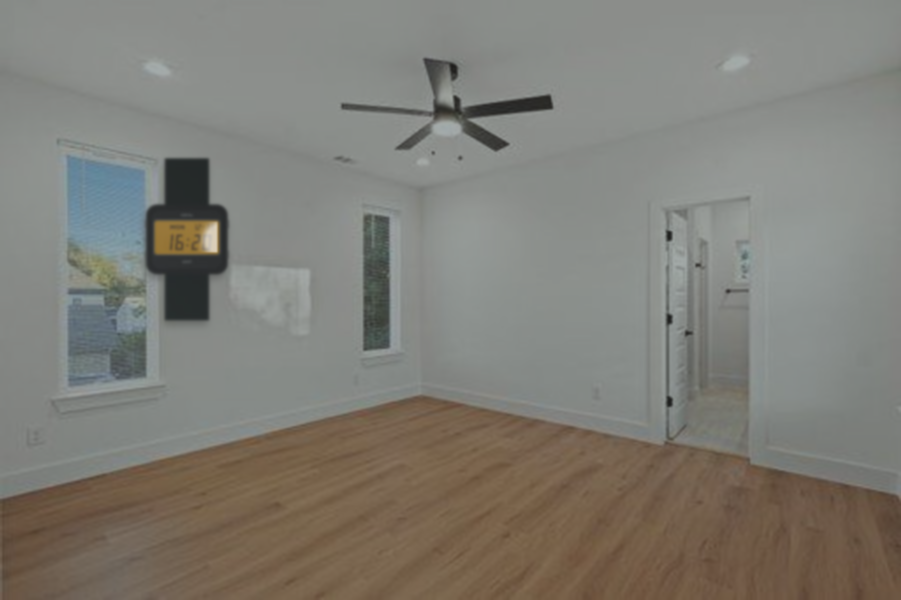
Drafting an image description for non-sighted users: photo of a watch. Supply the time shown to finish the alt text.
16:20
